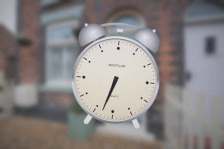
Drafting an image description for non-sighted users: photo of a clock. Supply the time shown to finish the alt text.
6:33
